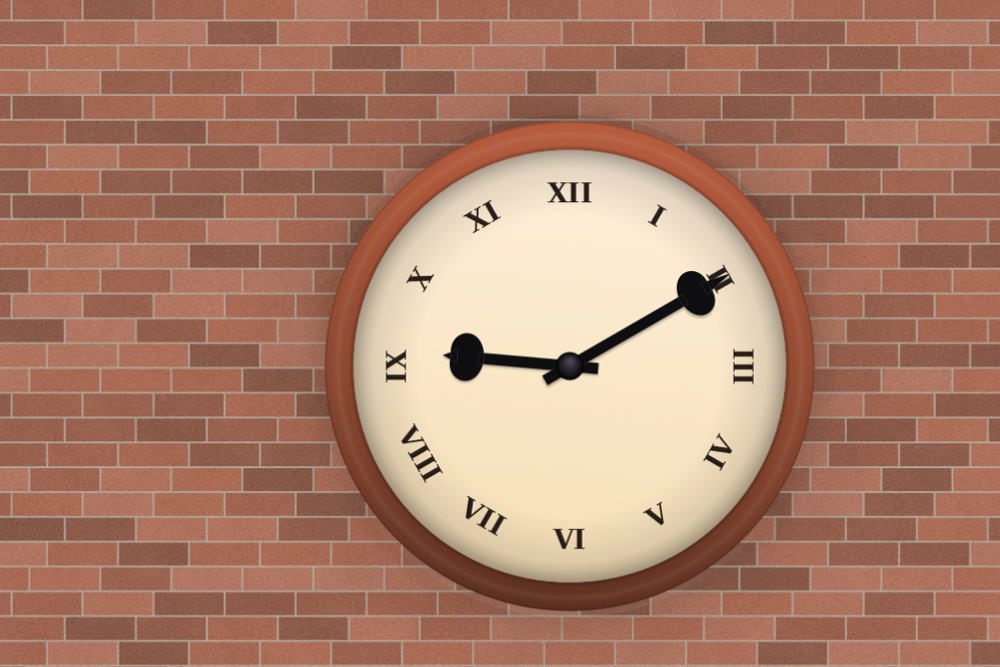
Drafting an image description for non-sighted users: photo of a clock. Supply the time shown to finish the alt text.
9:10
